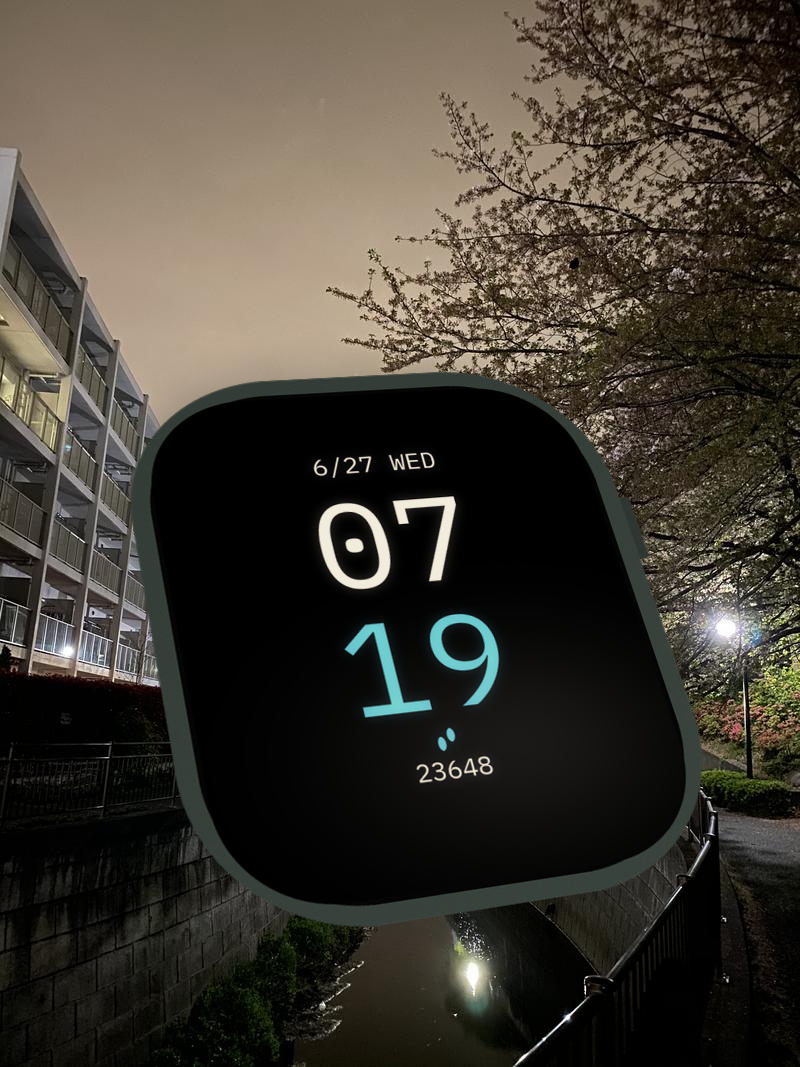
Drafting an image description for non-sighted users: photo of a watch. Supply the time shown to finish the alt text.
7:19
